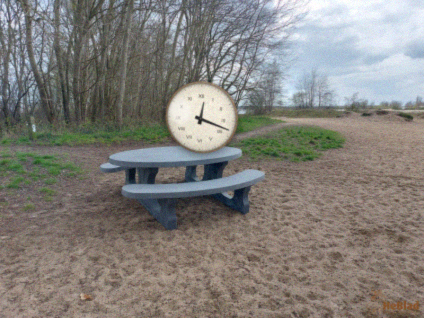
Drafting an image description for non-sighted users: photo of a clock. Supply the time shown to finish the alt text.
12:18
